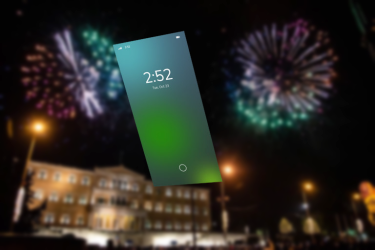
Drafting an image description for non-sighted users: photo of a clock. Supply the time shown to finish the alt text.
2:52
